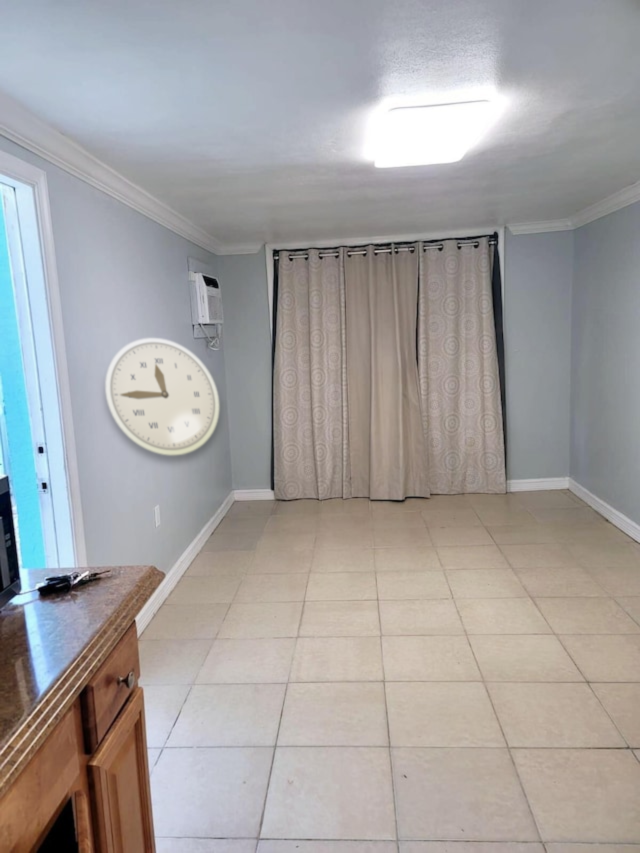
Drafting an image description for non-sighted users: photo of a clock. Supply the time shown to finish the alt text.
11:45
